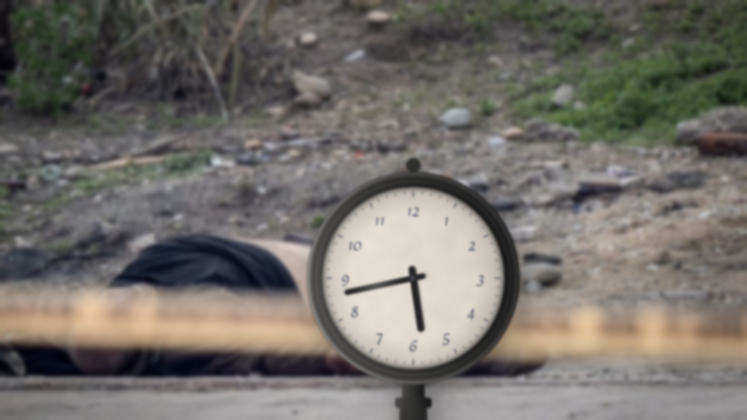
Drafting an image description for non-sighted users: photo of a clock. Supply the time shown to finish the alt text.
5:43
